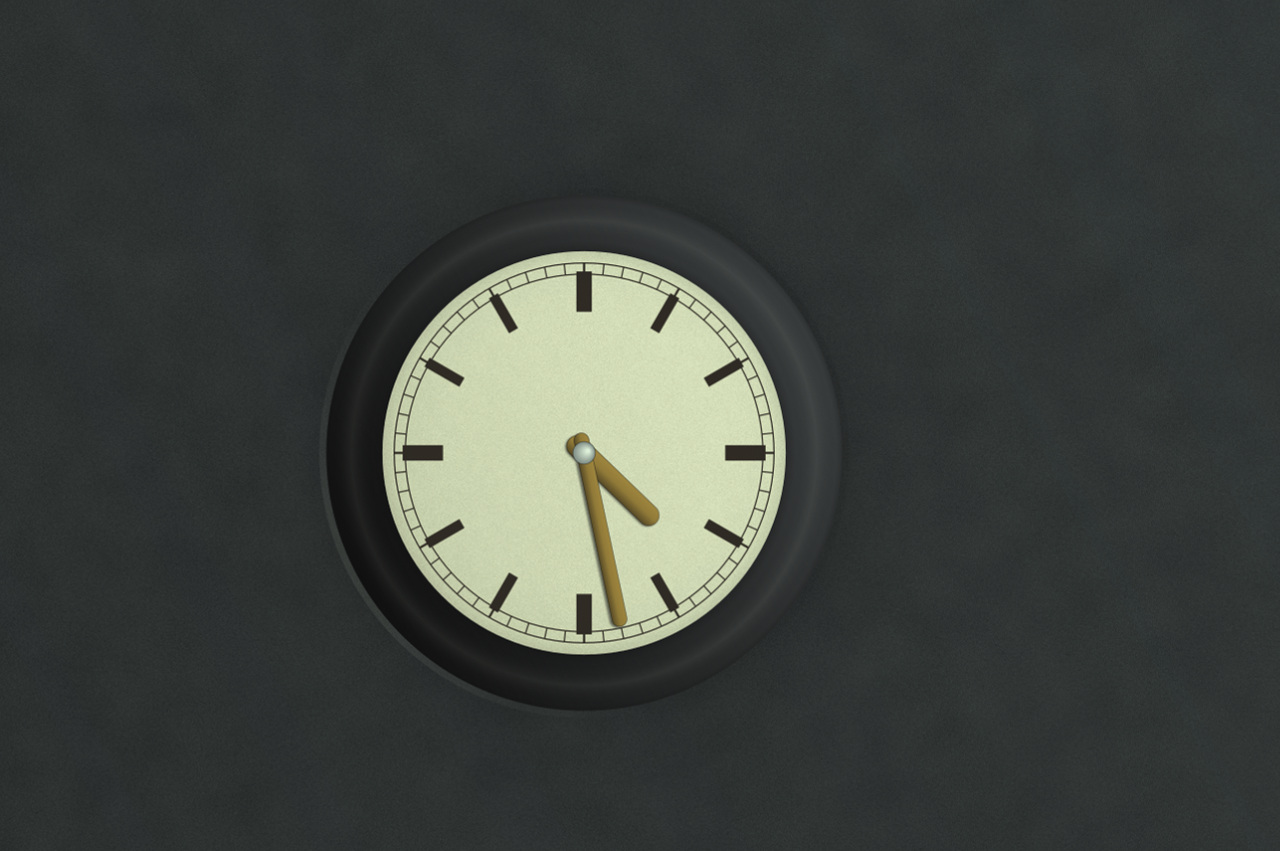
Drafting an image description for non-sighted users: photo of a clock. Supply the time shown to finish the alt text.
4:28
